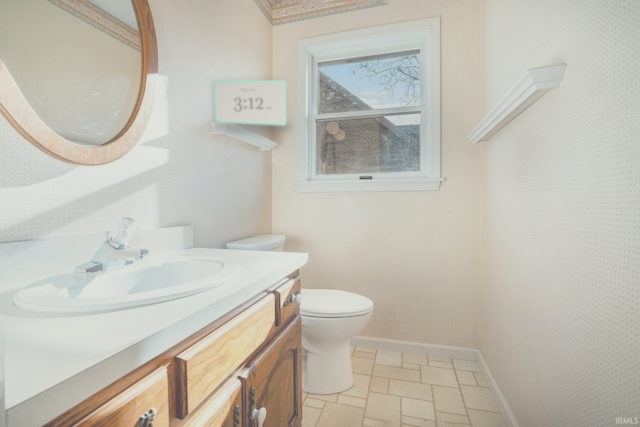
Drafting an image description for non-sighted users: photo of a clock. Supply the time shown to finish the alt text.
3:12
